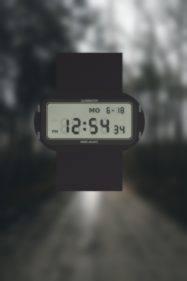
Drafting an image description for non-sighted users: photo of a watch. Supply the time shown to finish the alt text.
12:54:34
